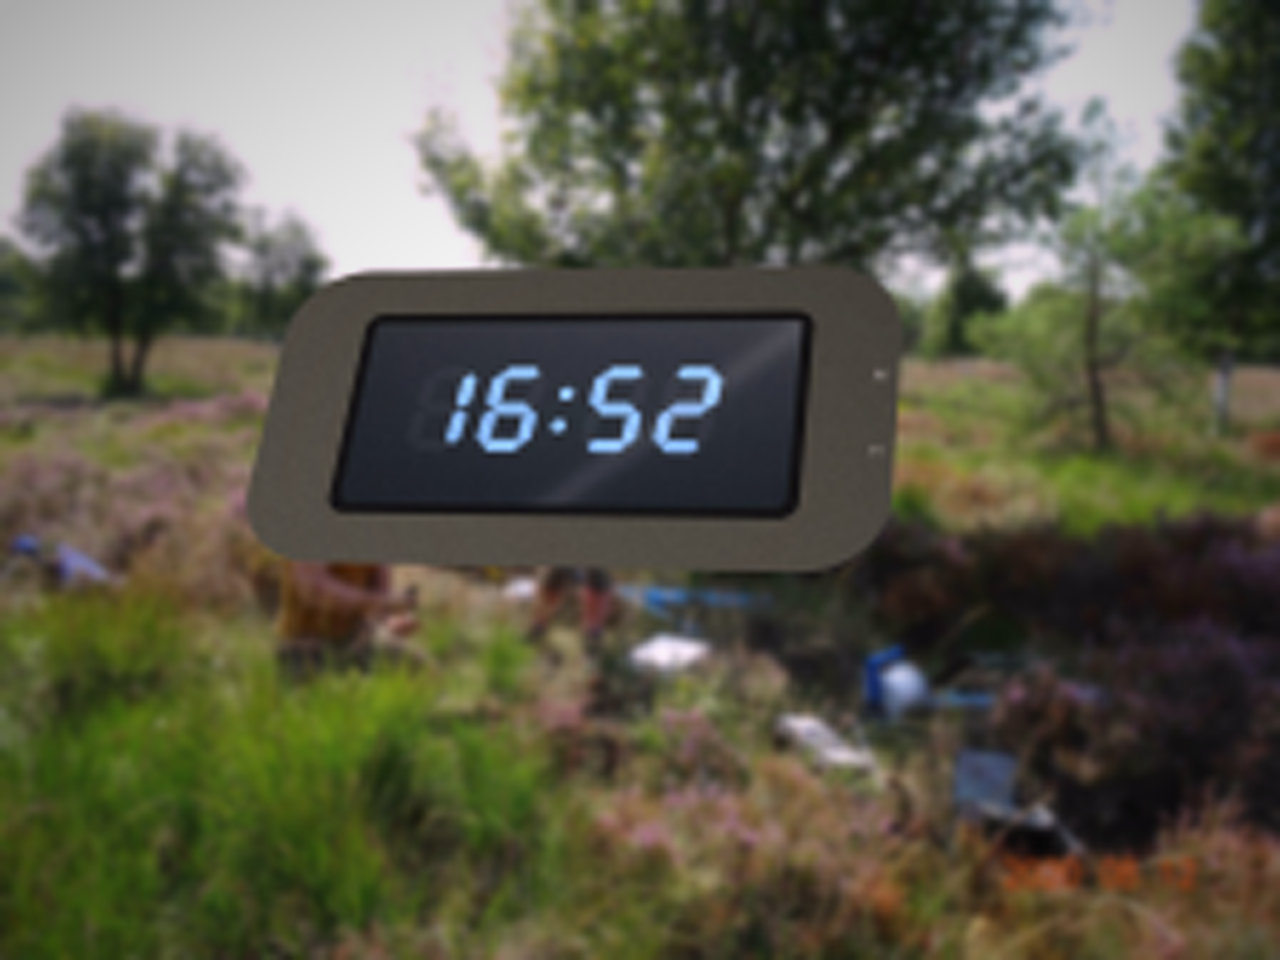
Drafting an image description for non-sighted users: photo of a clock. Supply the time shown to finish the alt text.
16:52
